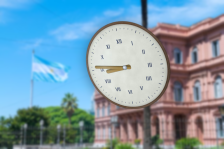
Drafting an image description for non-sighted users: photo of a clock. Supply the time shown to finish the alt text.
8:46
